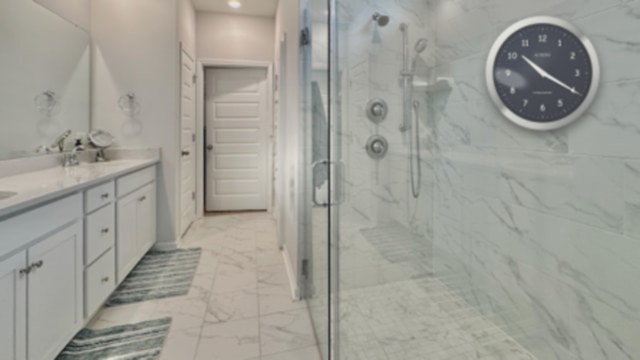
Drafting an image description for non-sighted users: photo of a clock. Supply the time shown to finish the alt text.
10:20
